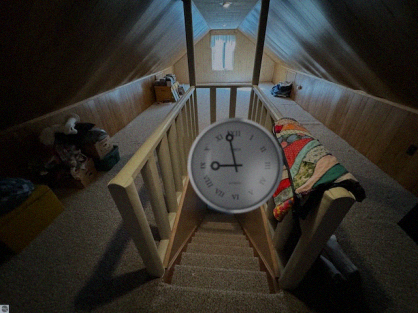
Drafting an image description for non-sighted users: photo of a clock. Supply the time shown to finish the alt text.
8:58
